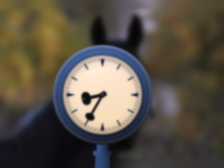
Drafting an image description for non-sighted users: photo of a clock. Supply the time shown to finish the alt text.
8:35
